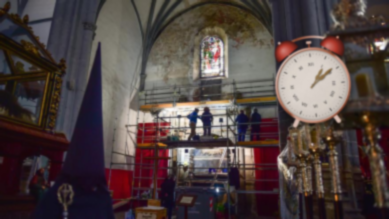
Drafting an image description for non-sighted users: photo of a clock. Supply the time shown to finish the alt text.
1:09
